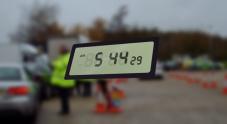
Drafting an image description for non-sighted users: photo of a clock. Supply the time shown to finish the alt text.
5:44:29
